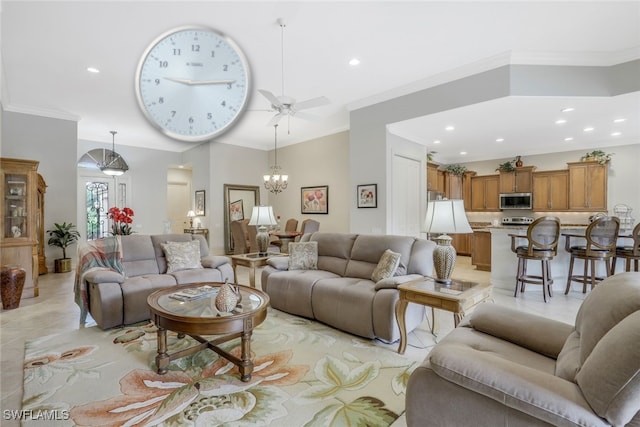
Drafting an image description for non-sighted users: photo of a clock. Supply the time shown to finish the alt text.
9:14
